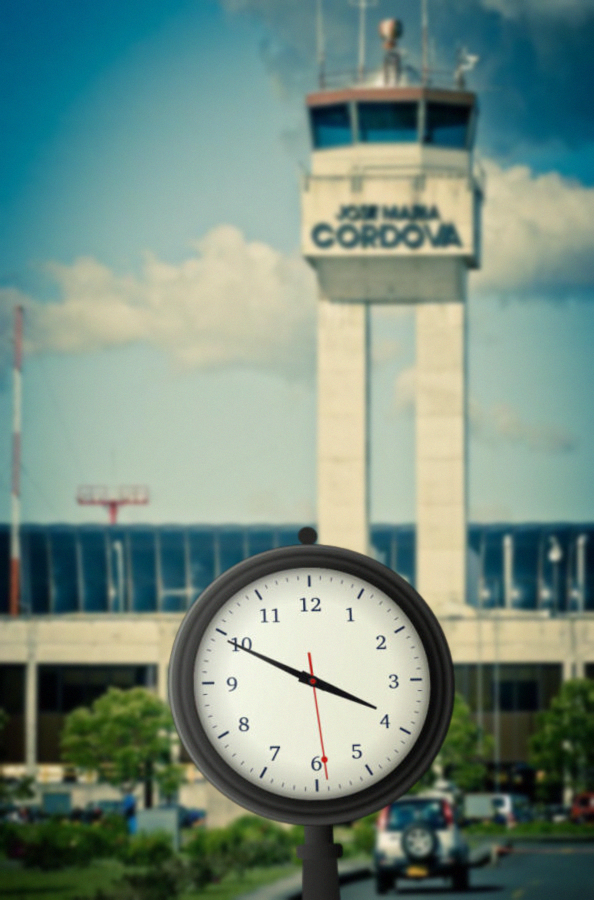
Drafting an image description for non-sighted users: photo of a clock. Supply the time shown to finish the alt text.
3:49:29
